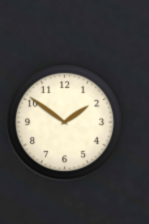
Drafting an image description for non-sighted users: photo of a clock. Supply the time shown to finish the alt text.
1:51
